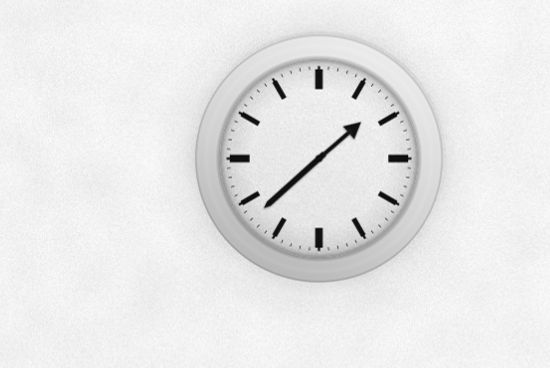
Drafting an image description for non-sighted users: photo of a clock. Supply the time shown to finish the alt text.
1:38
